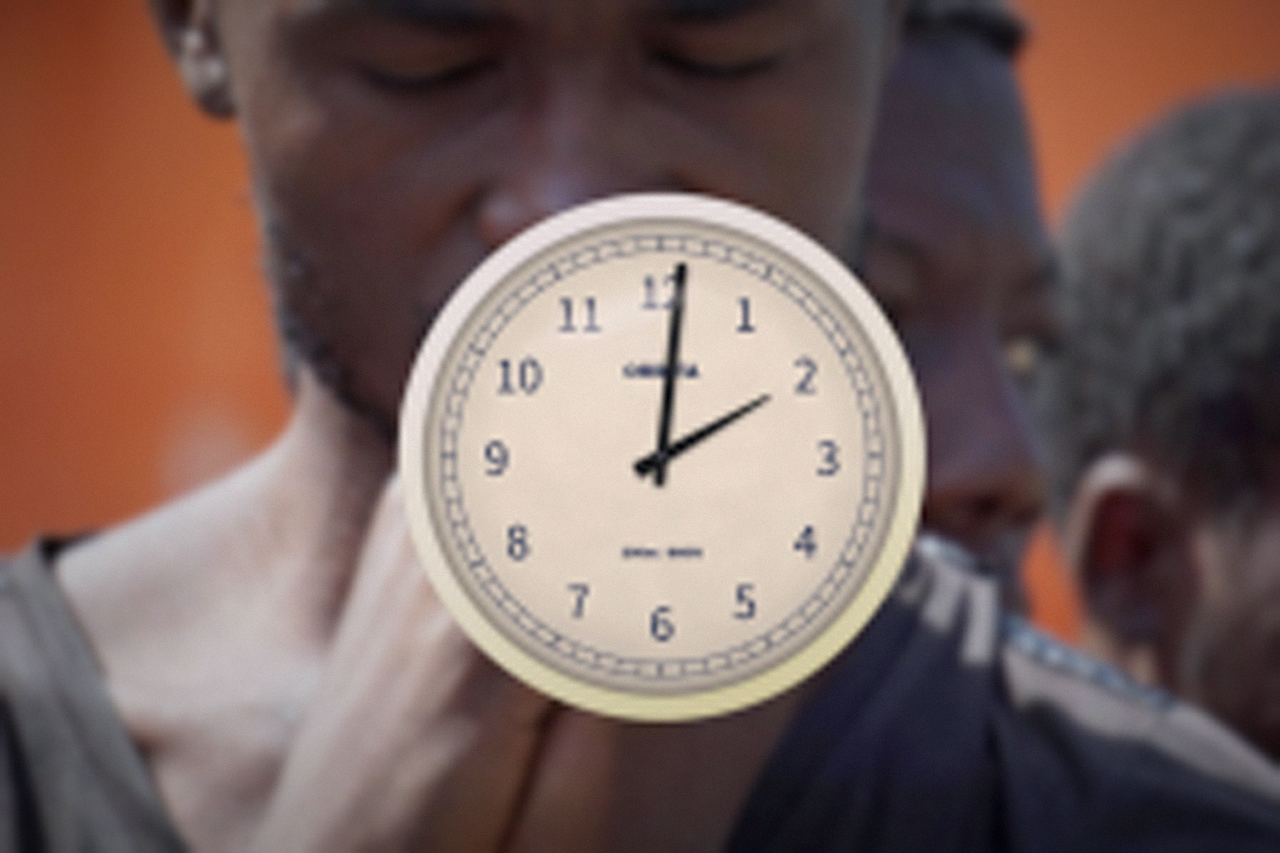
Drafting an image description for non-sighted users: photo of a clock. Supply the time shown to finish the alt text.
2:01
